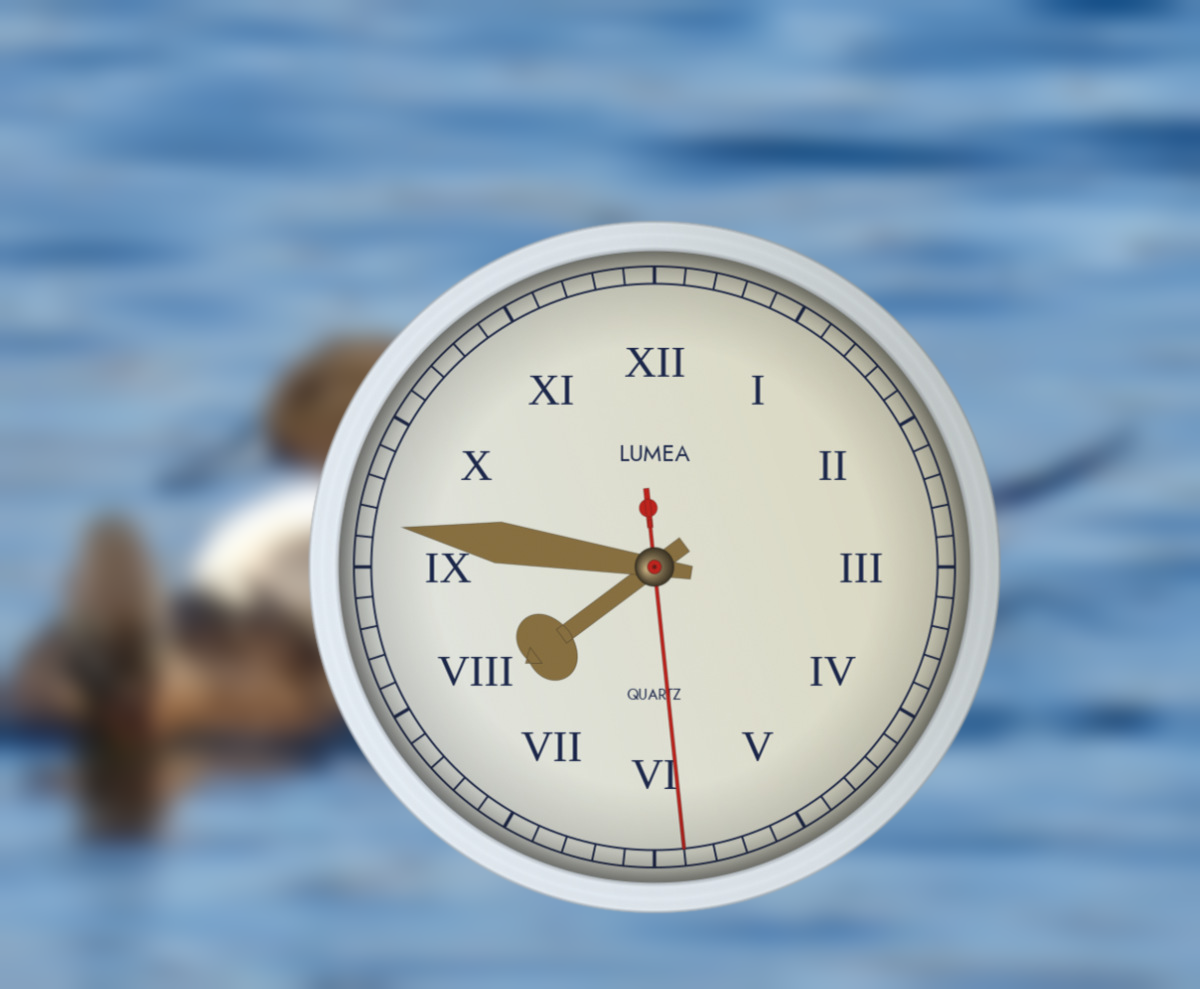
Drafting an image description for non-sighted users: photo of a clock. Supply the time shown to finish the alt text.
7:46:29
